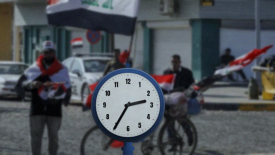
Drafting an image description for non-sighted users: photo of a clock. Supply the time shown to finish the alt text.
2:35
